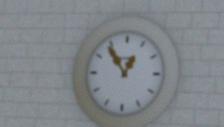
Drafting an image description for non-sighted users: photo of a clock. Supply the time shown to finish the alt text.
12:54
